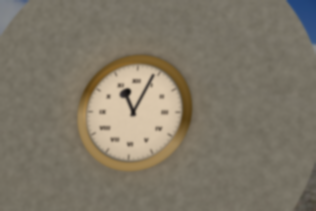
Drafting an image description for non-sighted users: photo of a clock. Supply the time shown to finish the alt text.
11:04
